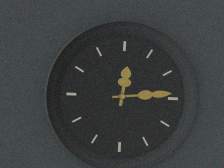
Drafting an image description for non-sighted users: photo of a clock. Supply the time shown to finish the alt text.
12:14
